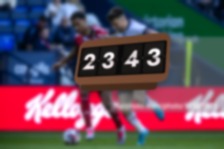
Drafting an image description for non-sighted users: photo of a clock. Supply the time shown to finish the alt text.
23:43
